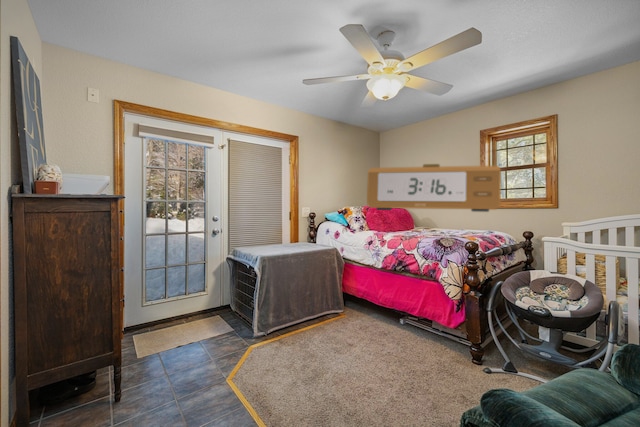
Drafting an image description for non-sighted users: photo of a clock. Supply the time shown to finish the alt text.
3:16
